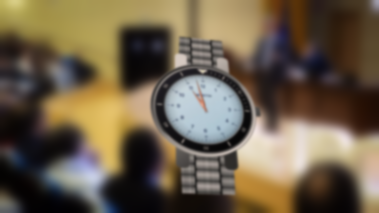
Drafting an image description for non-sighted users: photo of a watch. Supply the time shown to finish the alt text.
10:58
